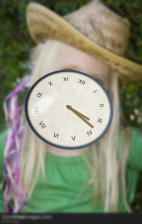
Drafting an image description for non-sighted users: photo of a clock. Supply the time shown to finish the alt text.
3:18
